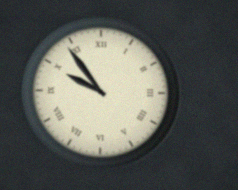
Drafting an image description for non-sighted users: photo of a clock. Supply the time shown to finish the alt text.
9:54
